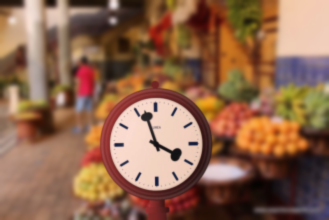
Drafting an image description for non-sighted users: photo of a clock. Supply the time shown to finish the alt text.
3:57
